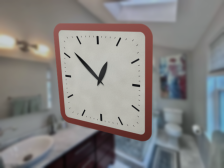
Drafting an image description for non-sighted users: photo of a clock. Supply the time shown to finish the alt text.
12:52
